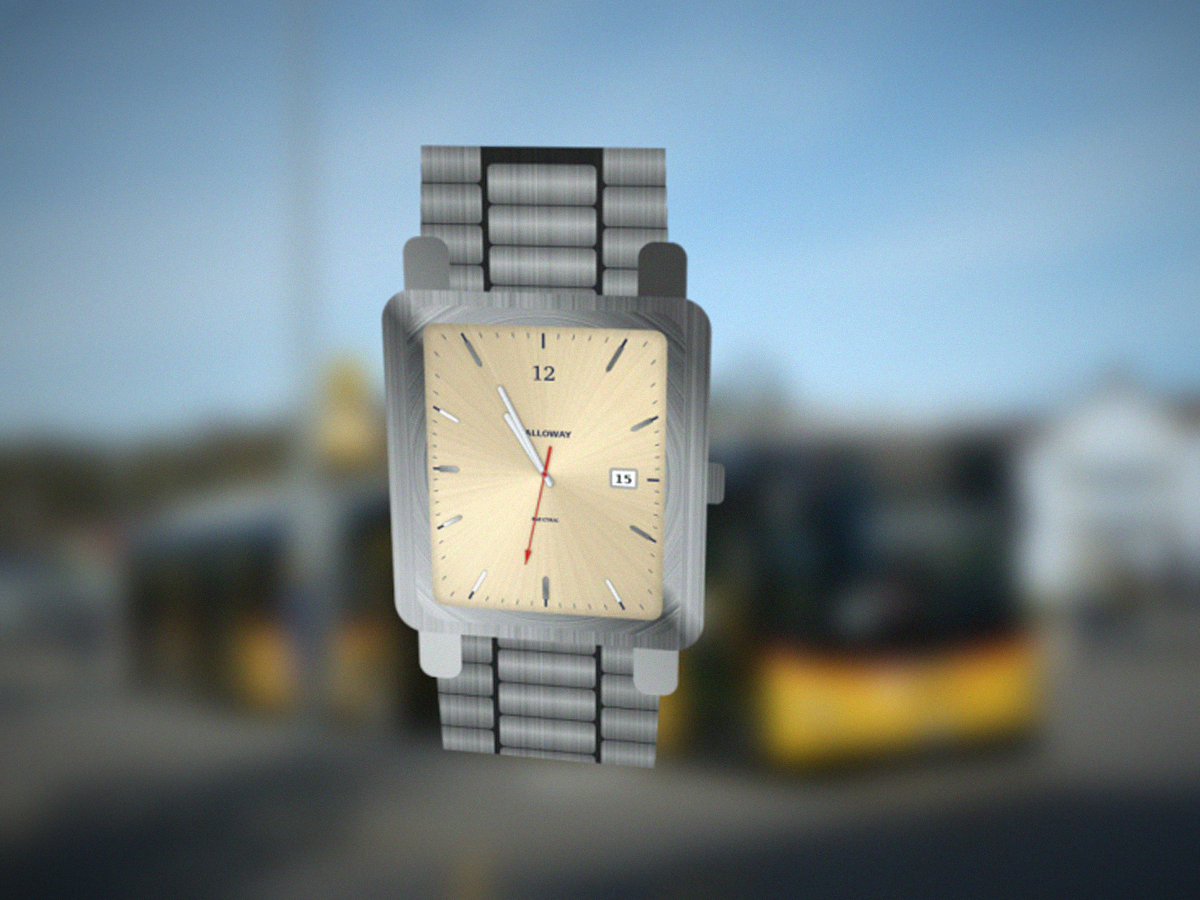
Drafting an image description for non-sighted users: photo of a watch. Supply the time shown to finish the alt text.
10:55:32
